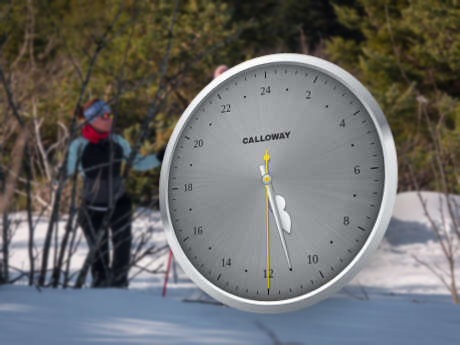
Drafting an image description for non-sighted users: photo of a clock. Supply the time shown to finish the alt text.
10:27:30
